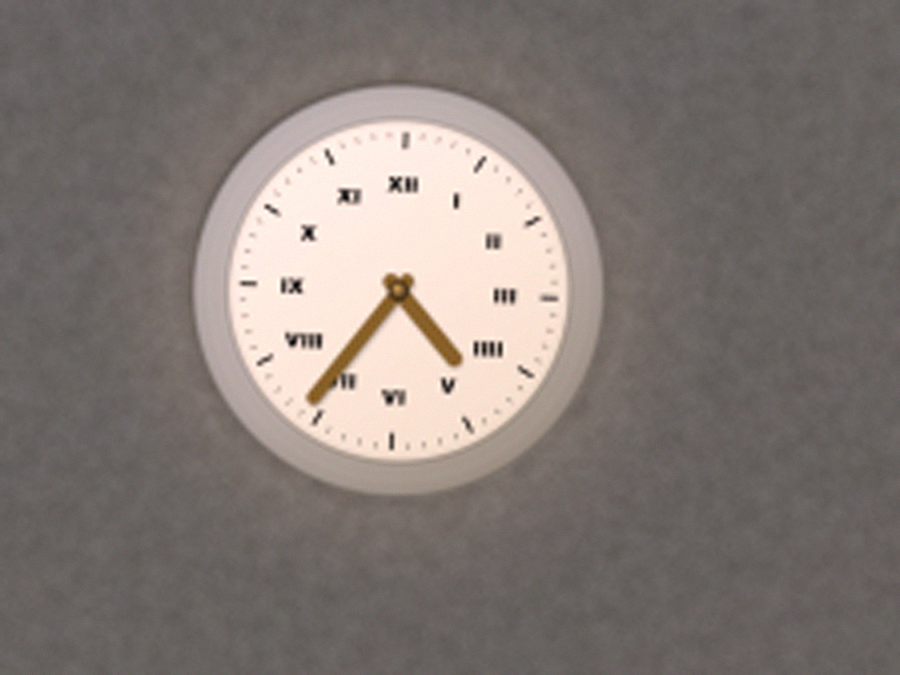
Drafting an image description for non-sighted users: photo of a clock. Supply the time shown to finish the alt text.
4:36
